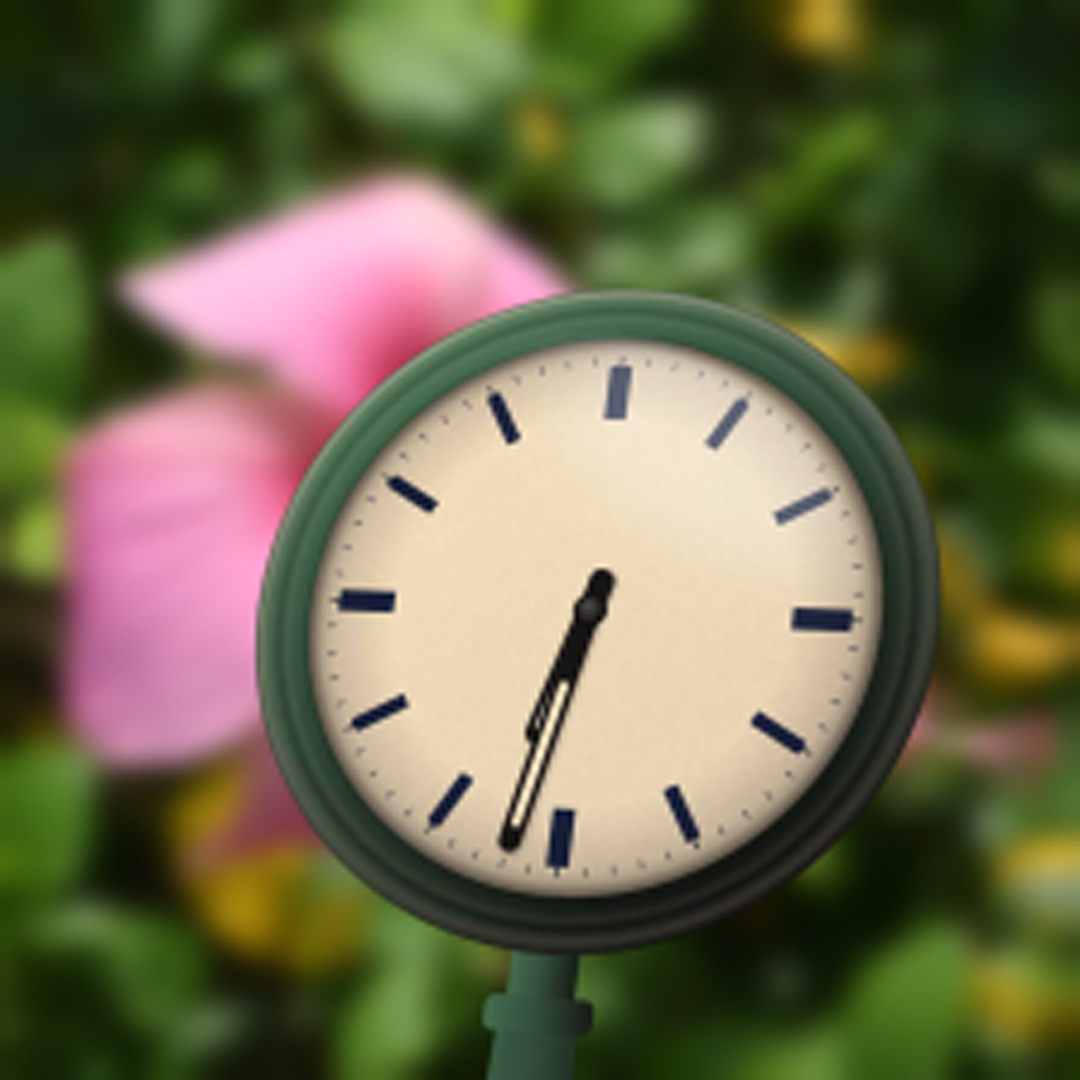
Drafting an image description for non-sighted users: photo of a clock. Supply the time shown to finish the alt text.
6:32
